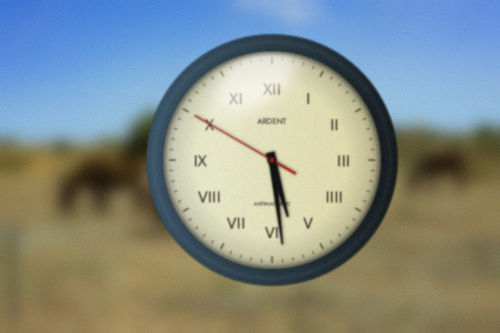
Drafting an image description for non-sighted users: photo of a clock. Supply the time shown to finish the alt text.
5:28:50
